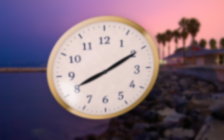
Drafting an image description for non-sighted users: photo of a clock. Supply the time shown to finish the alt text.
8:10
